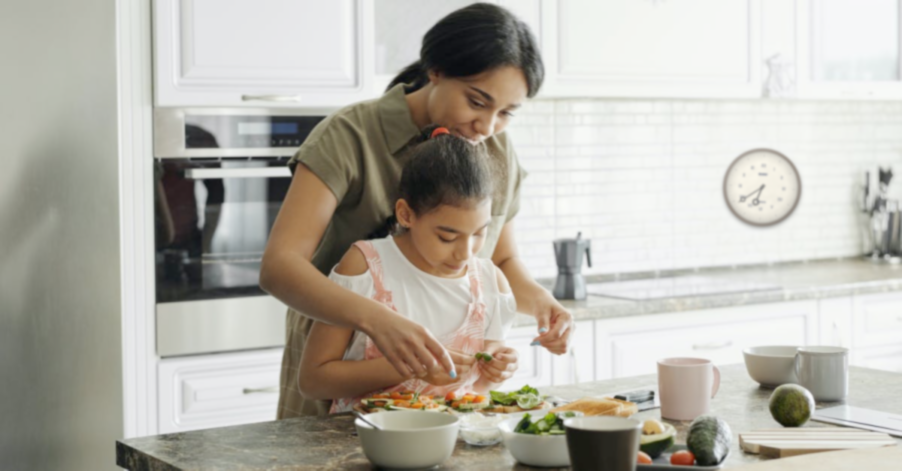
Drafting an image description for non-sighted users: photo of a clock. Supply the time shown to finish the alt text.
6:39
